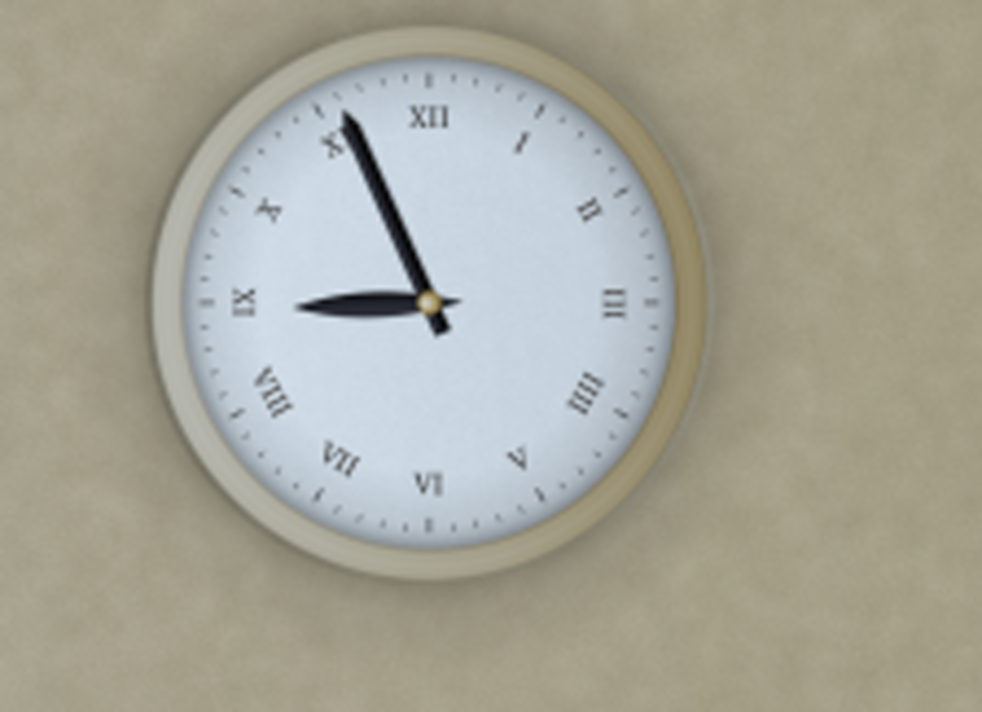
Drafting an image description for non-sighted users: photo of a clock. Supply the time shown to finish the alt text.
8:56
